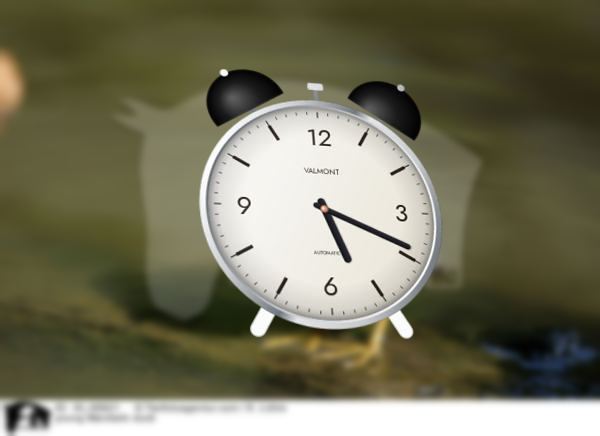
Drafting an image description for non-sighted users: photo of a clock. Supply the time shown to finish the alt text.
5:19
